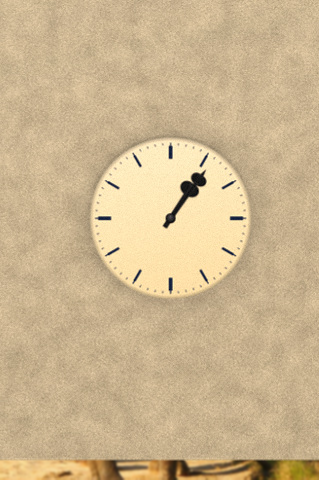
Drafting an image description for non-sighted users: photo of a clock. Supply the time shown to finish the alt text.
1:06
